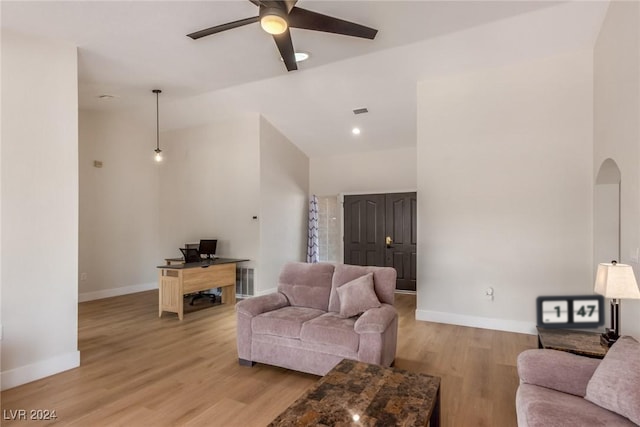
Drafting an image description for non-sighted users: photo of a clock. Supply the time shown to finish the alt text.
1:47
